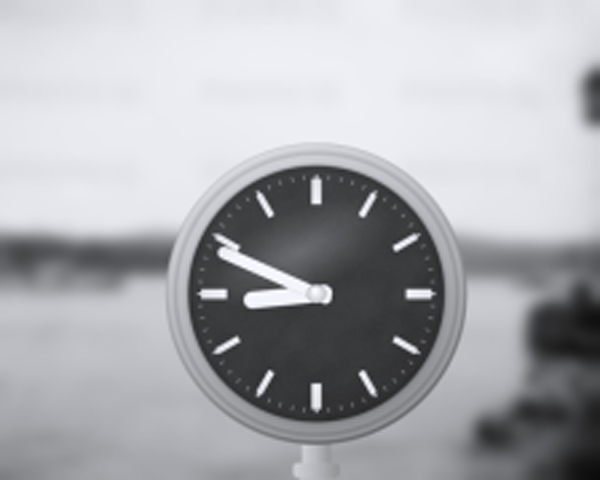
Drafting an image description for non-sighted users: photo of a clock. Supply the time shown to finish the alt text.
8:49
